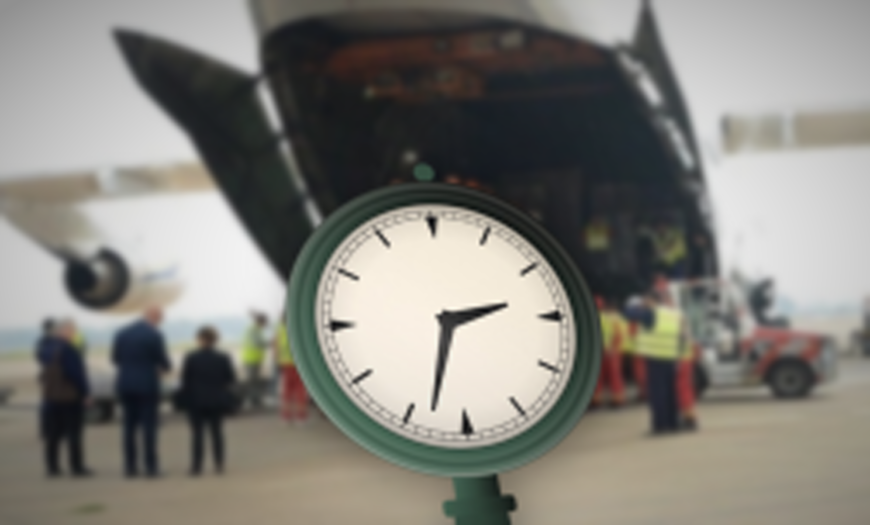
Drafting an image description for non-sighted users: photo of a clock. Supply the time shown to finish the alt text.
2:33
